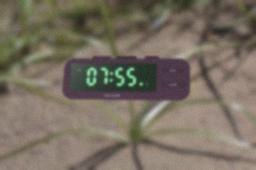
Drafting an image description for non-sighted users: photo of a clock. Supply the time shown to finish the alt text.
7:55
